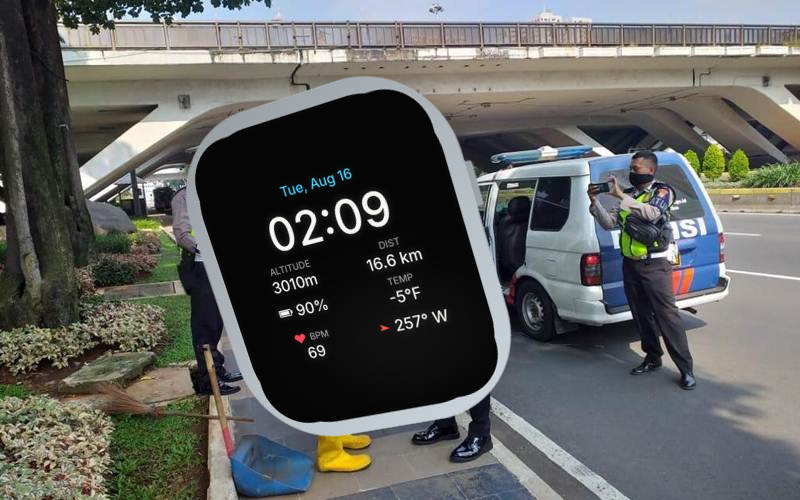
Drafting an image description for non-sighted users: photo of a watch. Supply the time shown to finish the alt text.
2:09
